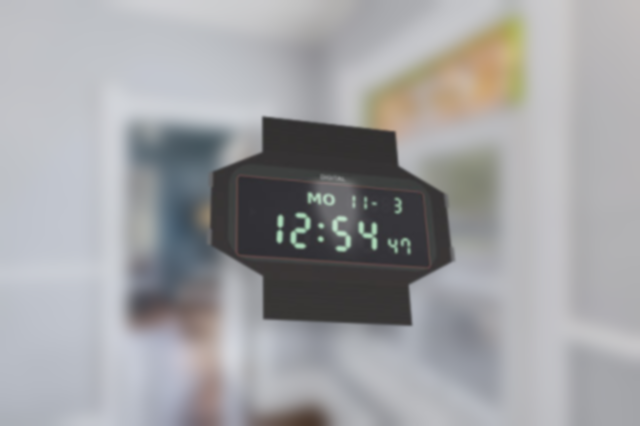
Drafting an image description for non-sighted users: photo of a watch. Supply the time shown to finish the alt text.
12:54:47
